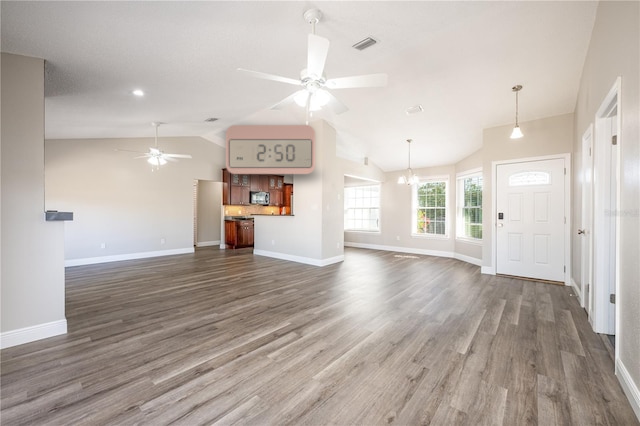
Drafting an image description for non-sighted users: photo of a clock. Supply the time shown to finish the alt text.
2:50
